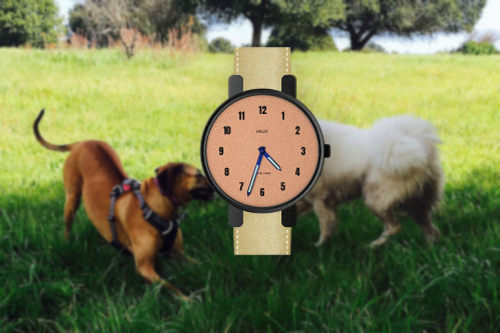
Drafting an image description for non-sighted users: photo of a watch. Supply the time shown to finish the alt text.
4:33
